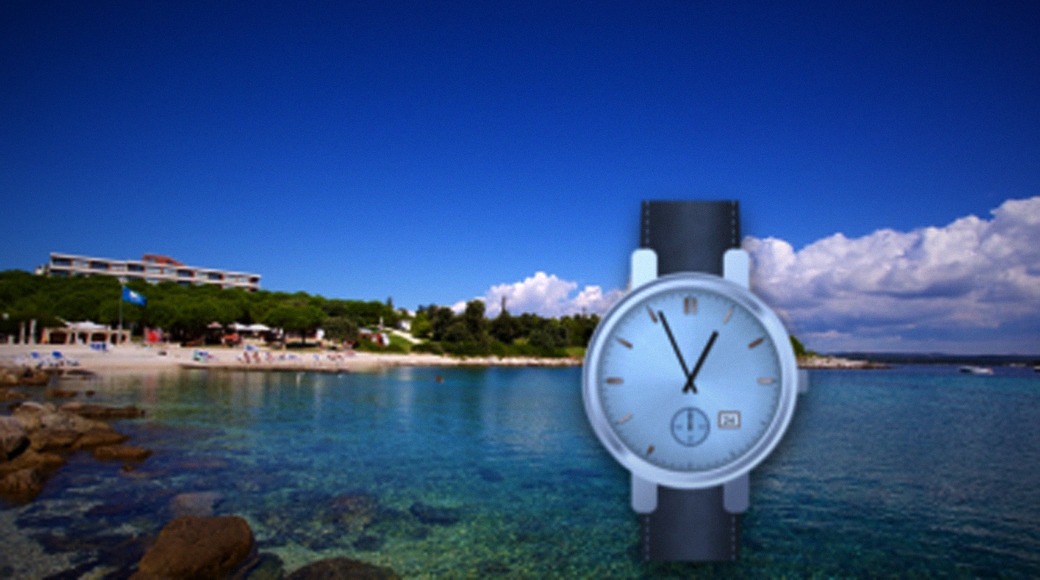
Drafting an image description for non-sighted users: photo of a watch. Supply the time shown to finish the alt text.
12:56
